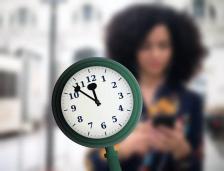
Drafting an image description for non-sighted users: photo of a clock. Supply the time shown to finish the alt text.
11:53
